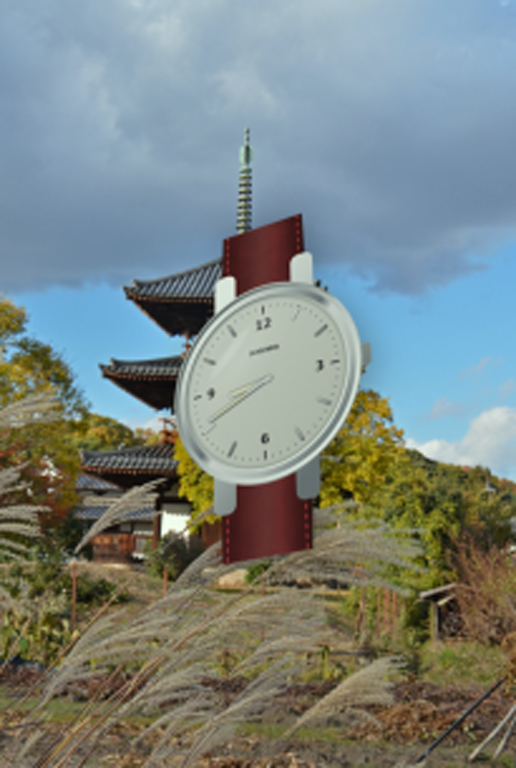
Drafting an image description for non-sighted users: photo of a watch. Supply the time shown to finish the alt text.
8:41
